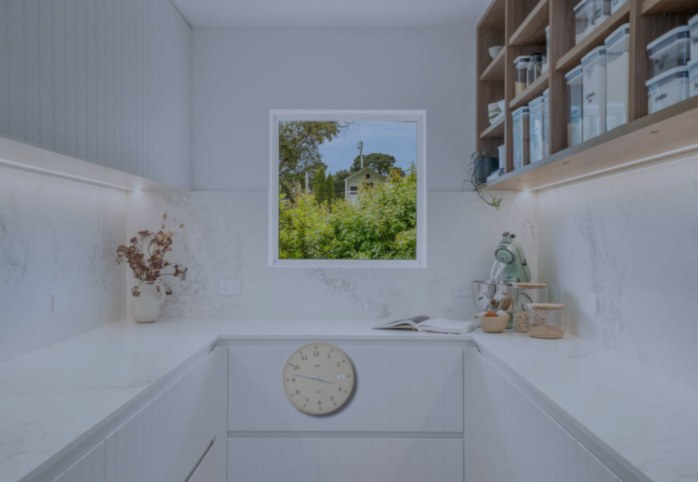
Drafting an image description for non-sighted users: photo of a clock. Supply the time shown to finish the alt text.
3:47
